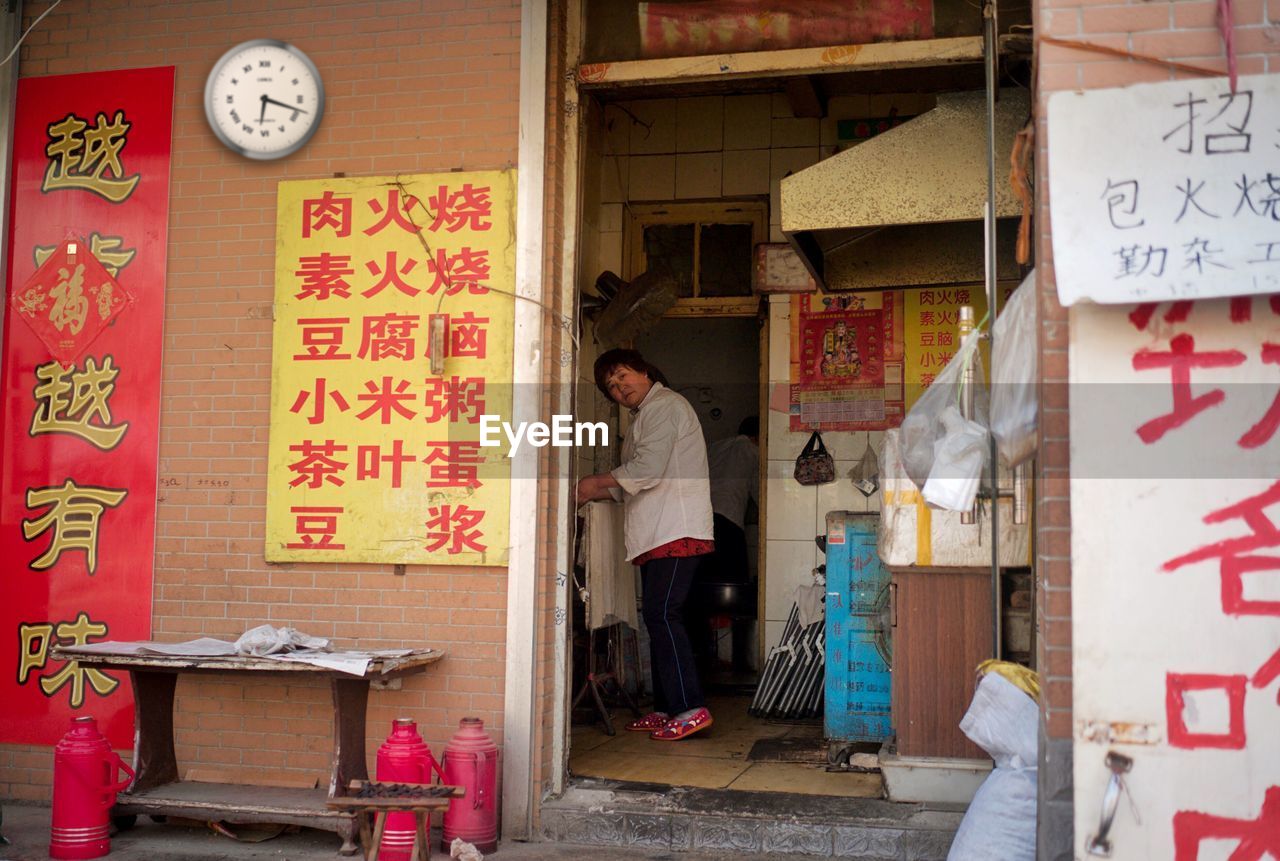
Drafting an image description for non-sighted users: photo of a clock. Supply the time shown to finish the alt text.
6:18
